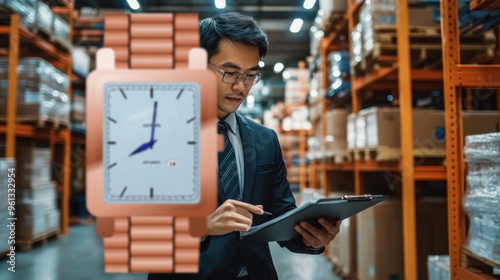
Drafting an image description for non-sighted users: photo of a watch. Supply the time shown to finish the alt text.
8:01
